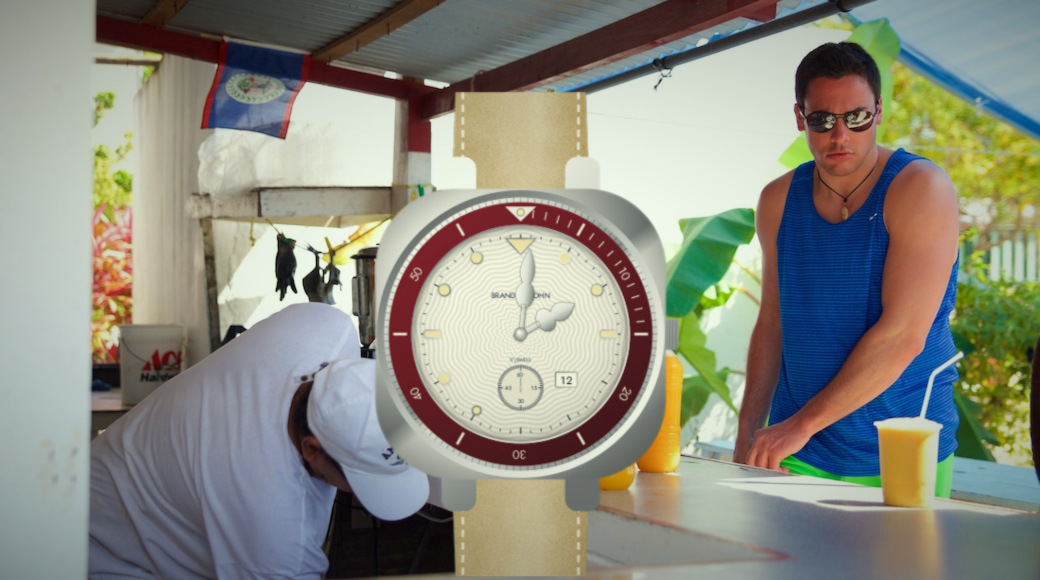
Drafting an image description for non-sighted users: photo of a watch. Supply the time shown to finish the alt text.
2:01
